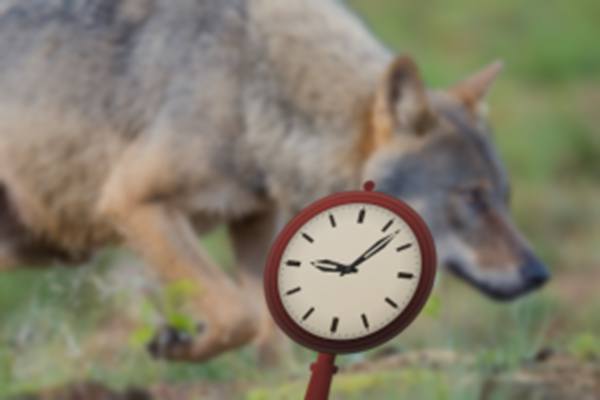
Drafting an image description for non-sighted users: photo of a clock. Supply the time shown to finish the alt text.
9:07
